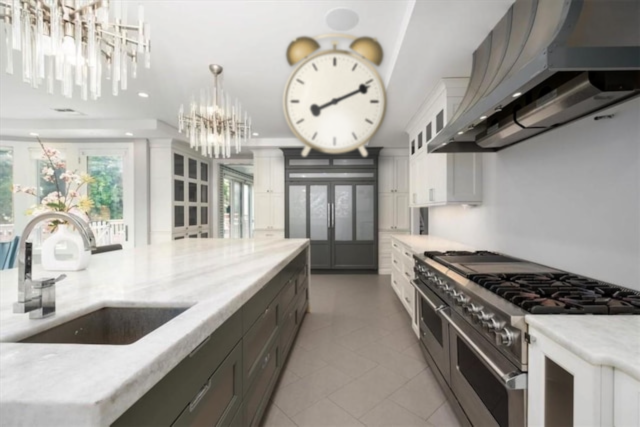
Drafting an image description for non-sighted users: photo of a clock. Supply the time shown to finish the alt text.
8:11
